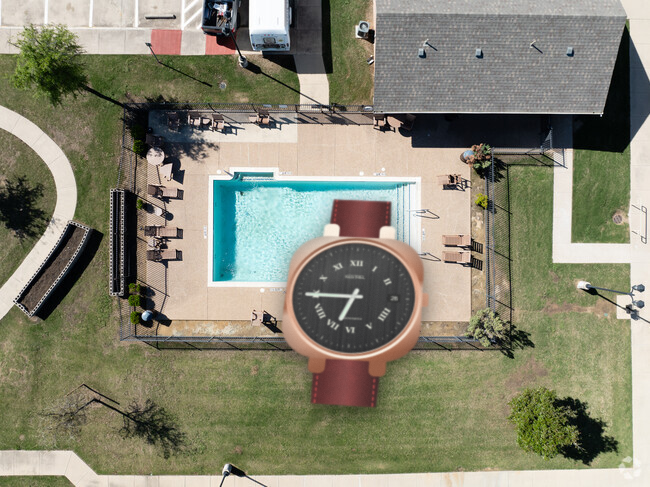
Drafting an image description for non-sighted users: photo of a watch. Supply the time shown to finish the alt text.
6:45
